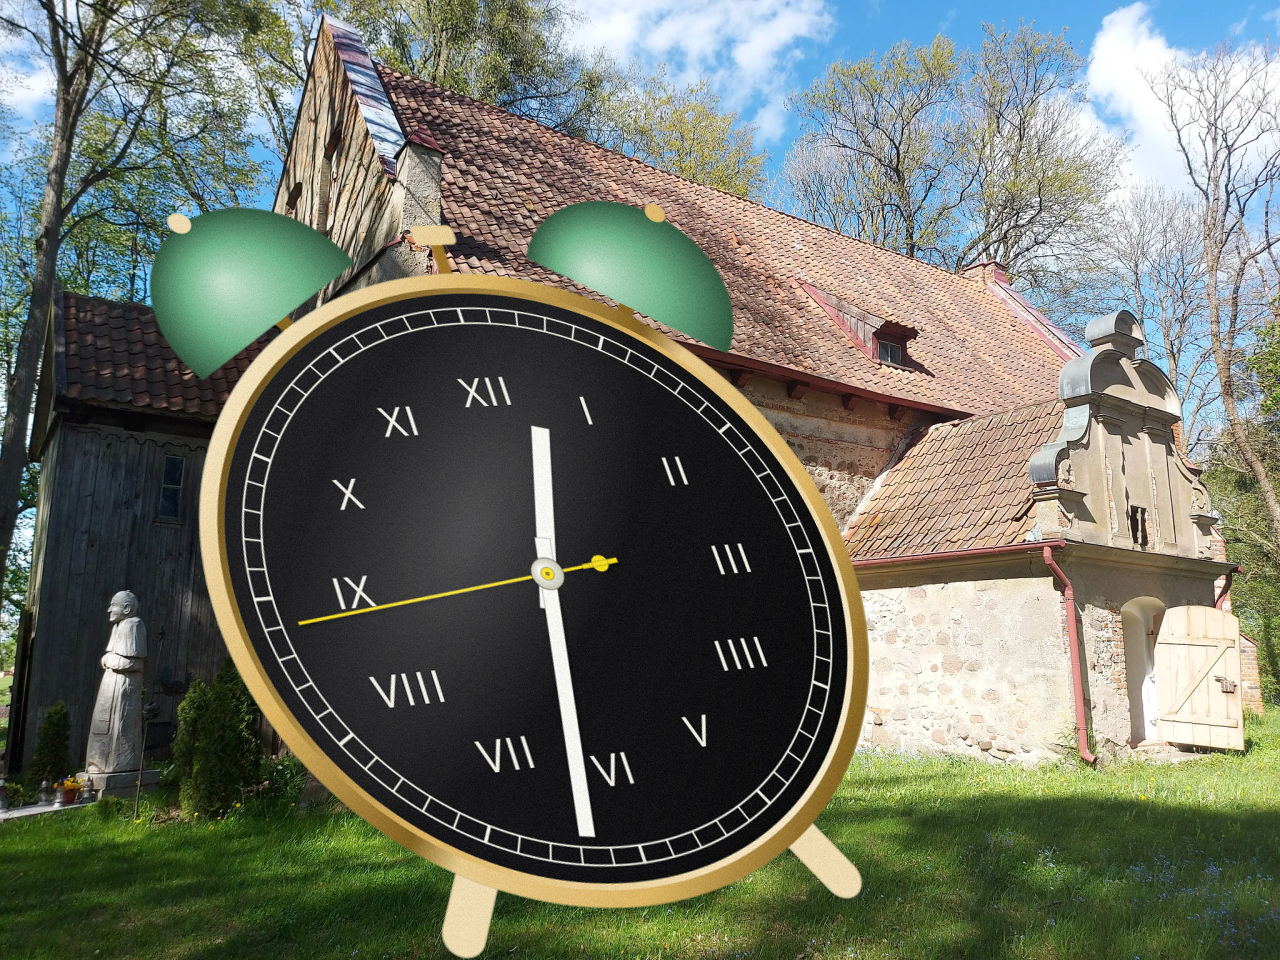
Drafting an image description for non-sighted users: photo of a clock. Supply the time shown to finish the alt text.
12:31:44
